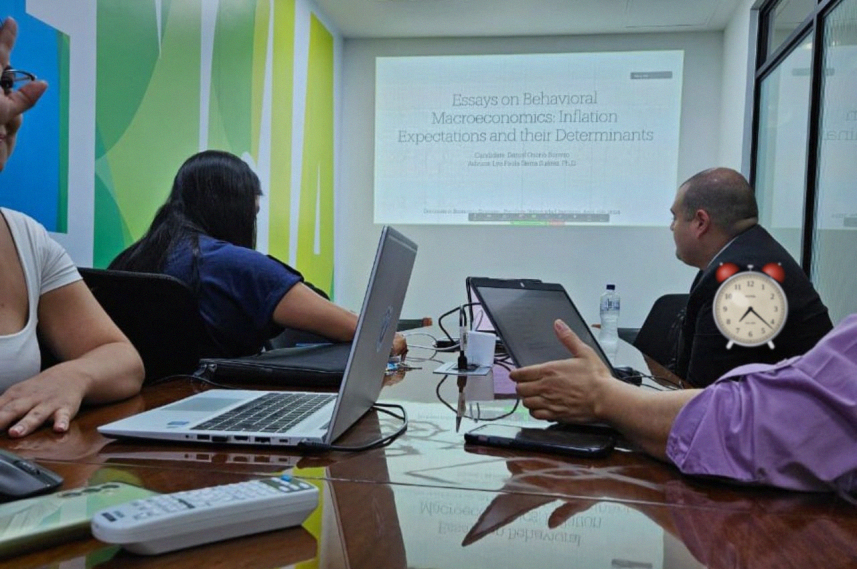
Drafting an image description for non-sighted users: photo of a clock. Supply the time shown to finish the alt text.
7:22
